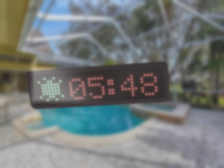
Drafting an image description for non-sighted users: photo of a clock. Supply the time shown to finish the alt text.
5:48
